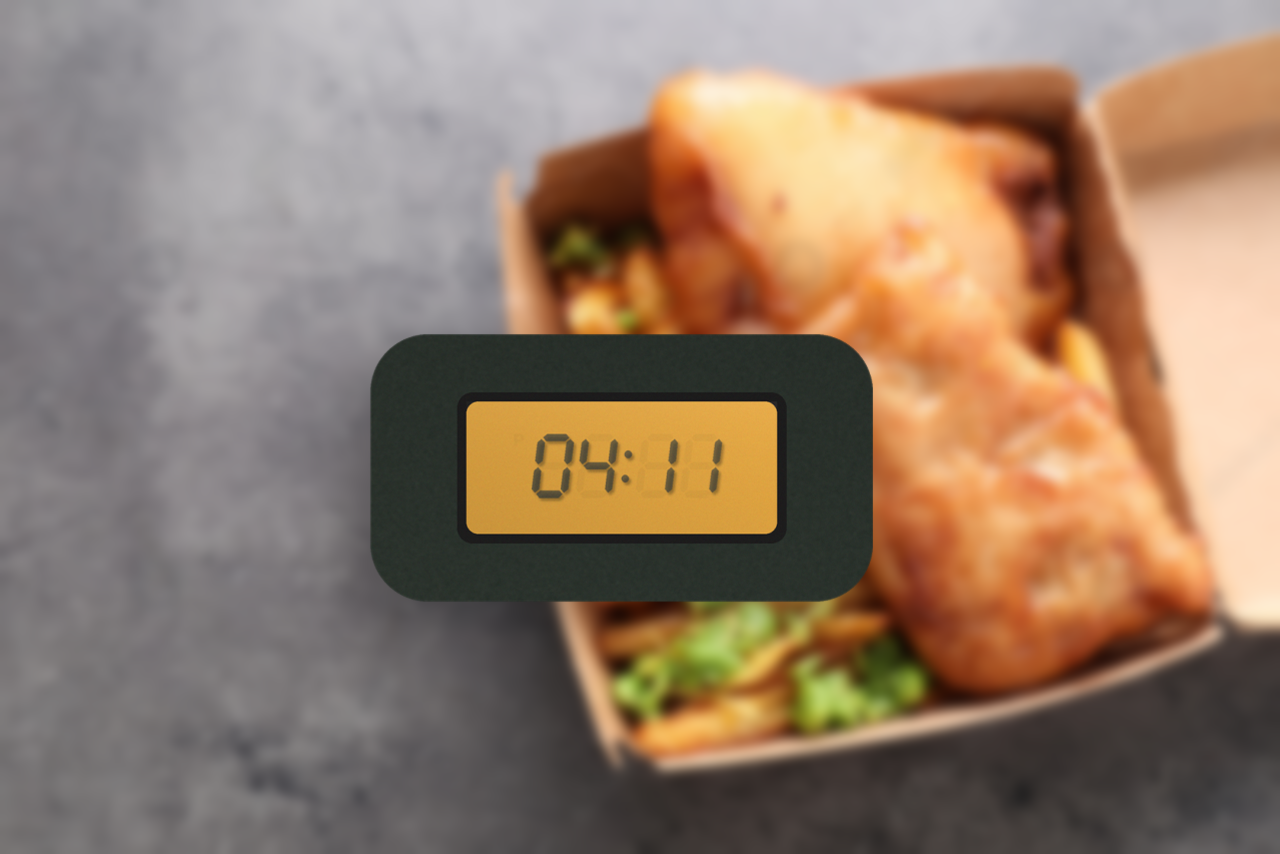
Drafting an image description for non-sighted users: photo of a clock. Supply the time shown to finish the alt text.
4:11
